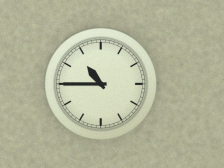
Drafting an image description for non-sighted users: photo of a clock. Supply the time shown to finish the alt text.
10:45
